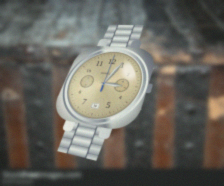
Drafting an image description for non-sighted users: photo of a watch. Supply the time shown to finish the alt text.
3:04
